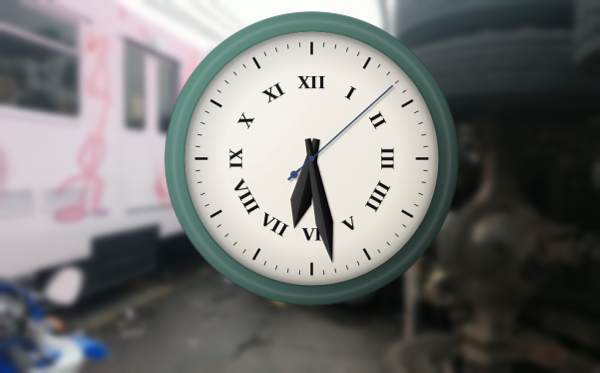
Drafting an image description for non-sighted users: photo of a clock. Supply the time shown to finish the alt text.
6:28:08
